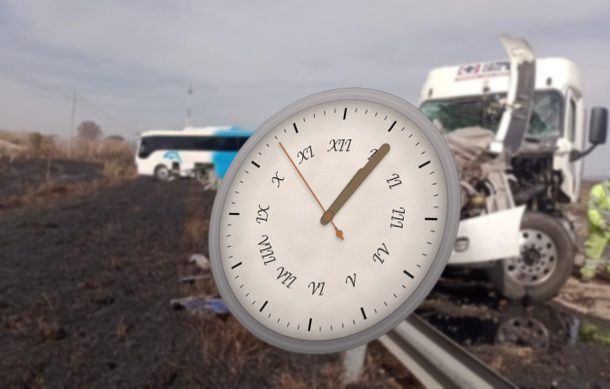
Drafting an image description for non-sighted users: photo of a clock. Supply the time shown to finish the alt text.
1:05:53
